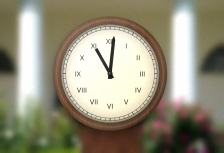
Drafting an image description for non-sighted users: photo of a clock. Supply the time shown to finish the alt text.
11:01
